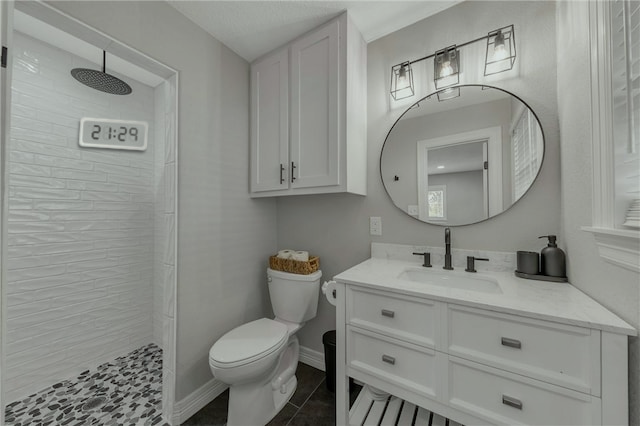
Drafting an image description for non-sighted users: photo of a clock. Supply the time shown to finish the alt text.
21:29
